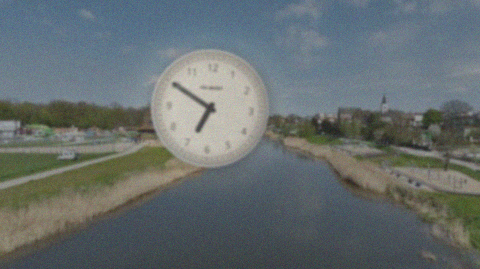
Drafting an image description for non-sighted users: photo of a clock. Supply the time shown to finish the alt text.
6:50
